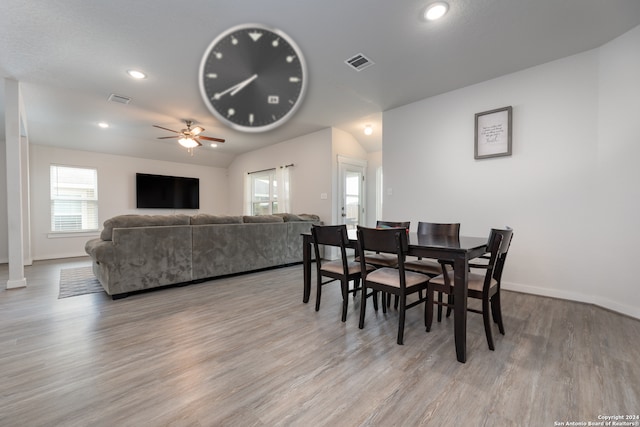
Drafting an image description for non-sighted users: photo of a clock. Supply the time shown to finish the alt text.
7:40
